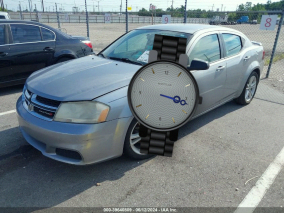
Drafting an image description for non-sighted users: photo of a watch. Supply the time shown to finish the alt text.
3:17
